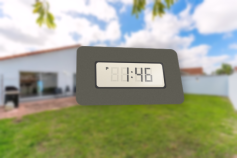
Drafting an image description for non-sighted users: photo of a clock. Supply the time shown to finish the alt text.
1:46
